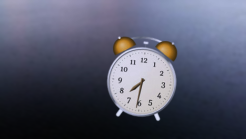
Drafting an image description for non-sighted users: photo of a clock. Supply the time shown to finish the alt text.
7:31
